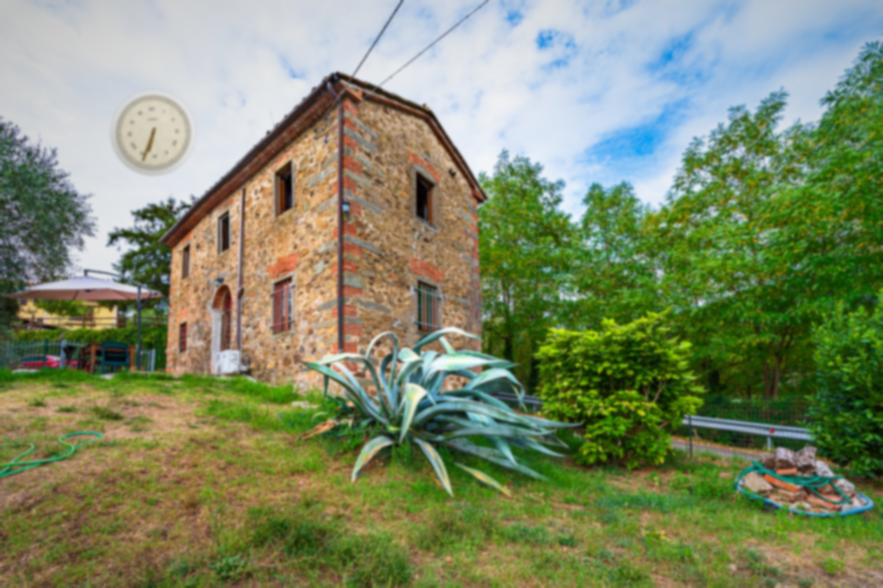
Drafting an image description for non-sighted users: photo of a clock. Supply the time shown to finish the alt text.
6:34
